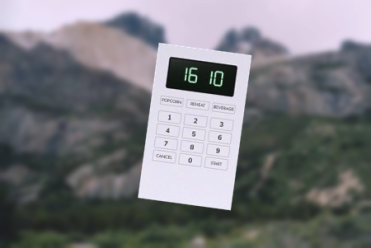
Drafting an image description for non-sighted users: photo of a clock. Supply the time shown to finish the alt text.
16:10
